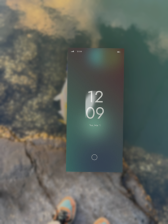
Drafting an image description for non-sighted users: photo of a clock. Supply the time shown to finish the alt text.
12:09
